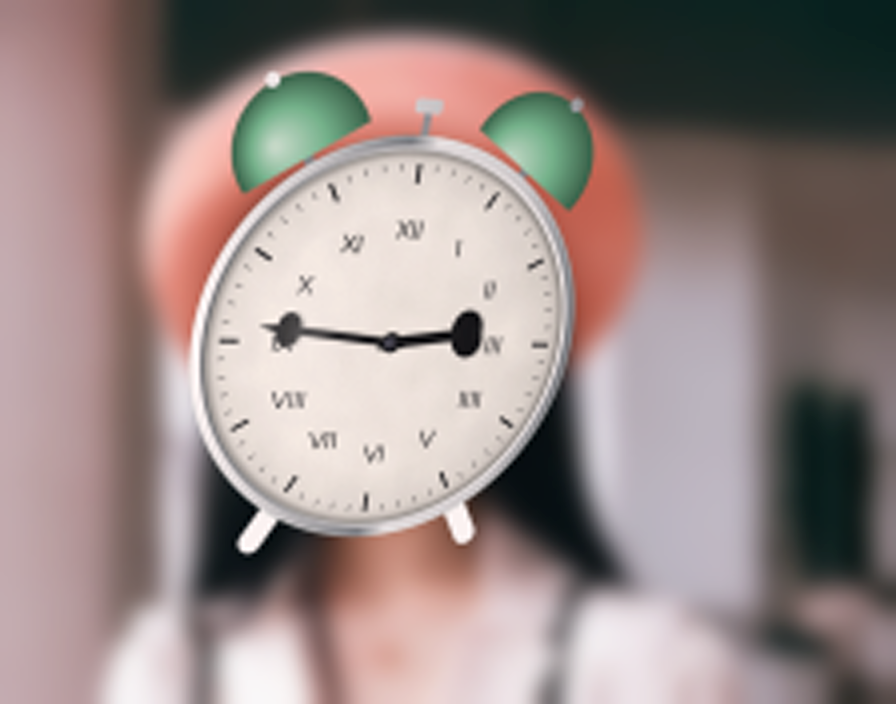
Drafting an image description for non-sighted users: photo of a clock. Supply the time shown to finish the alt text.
2:46
